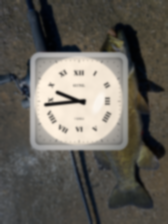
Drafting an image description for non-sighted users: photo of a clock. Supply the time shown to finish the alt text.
9:44
